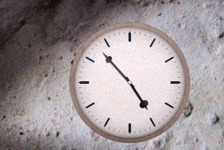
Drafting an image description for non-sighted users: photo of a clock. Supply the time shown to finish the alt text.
4:53
